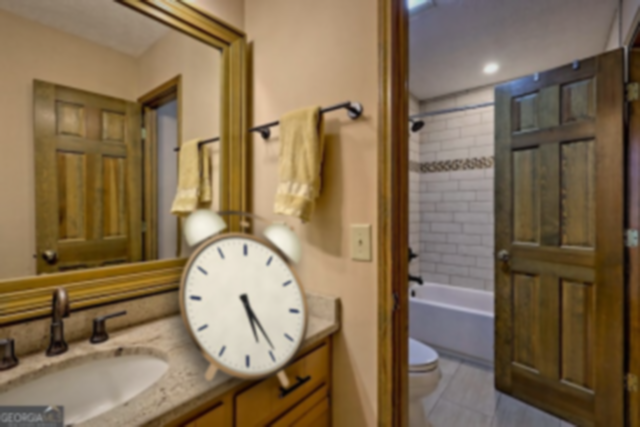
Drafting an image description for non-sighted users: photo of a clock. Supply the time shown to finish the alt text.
5:24
